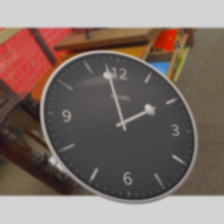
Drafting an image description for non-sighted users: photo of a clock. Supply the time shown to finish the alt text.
1:58
